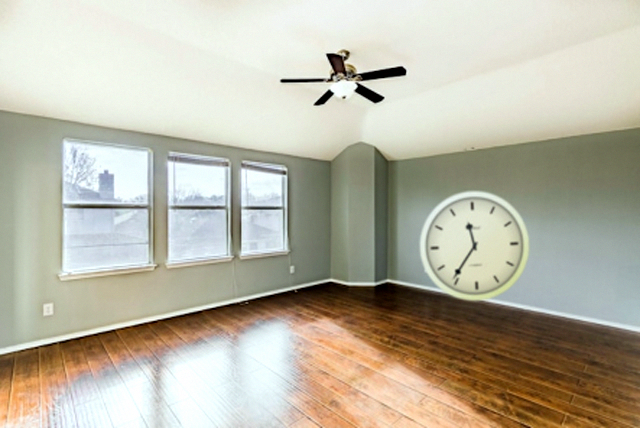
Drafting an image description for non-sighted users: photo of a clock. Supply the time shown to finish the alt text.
11:36
